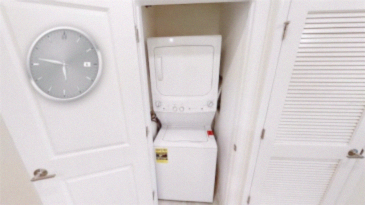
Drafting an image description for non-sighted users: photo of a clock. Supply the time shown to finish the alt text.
5:47
